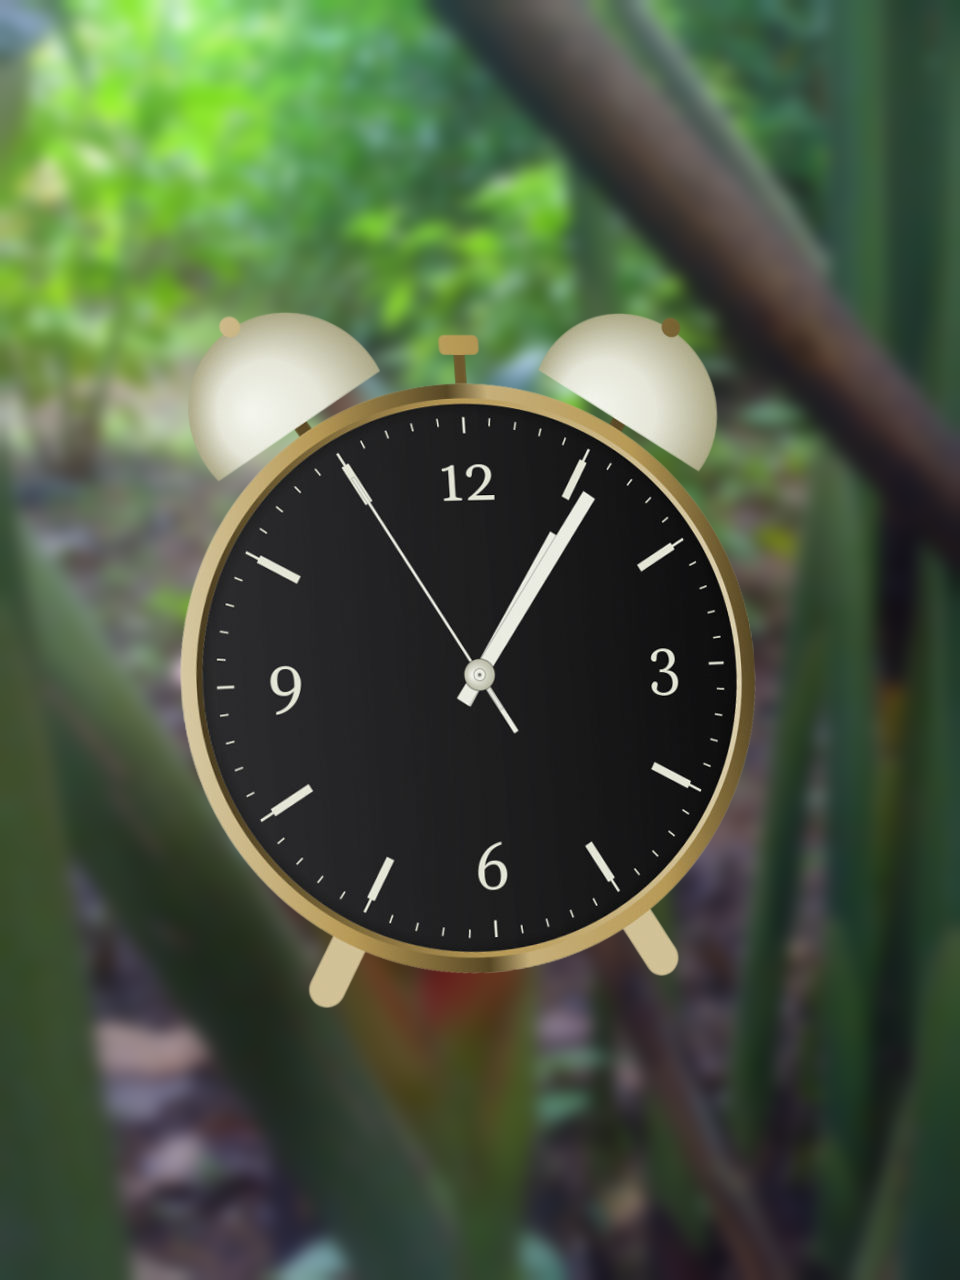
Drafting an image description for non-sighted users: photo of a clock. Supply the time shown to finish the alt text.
1:05:55
